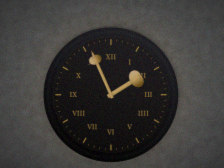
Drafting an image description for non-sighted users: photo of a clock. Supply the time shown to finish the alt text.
1:56
